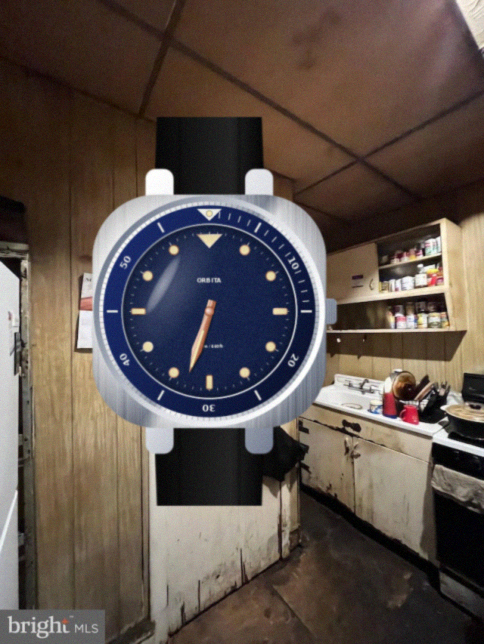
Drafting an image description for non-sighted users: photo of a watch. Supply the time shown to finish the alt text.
6:33
